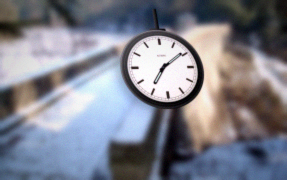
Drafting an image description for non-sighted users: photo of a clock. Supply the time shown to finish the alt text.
7:09
